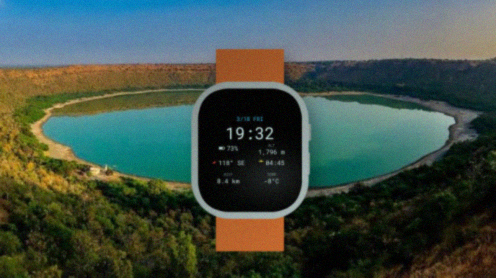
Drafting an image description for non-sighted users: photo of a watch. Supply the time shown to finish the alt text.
19:32
